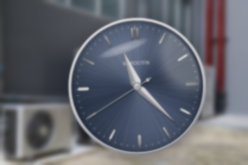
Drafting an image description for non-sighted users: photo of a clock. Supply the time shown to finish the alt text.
11:22:40
